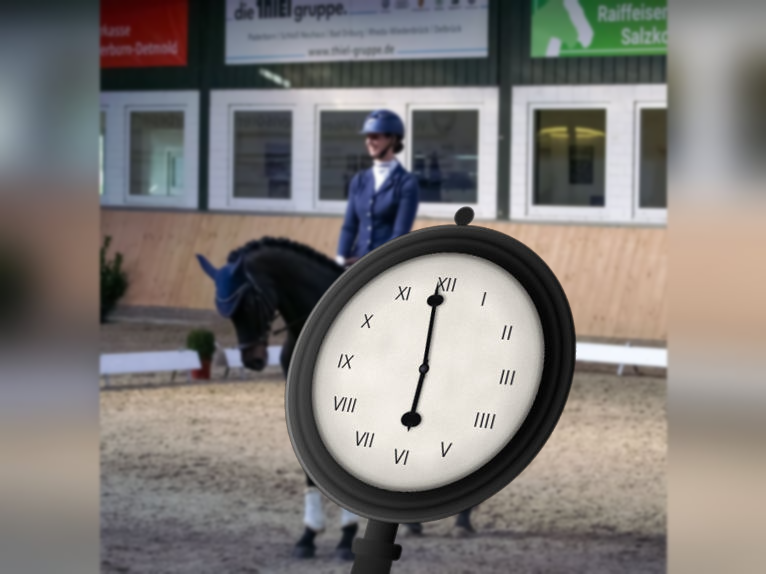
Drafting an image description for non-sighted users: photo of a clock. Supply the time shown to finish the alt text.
5:59
